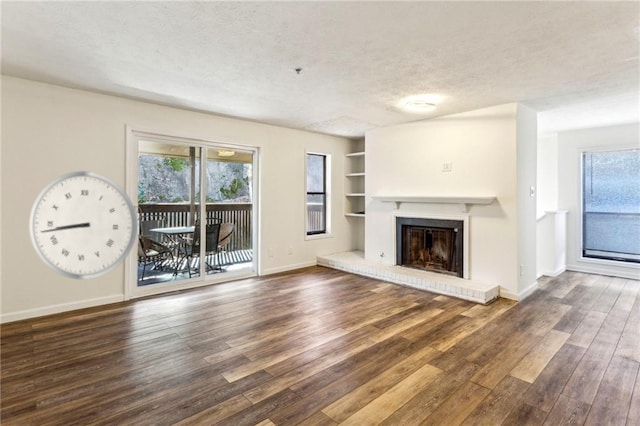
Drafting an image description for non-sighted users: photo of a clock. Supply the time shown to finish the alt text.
8:43
